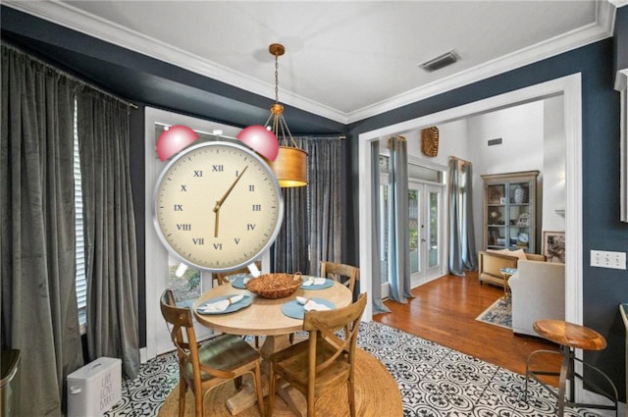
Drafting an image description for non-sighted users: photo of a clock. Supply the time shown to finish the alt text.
6:06
